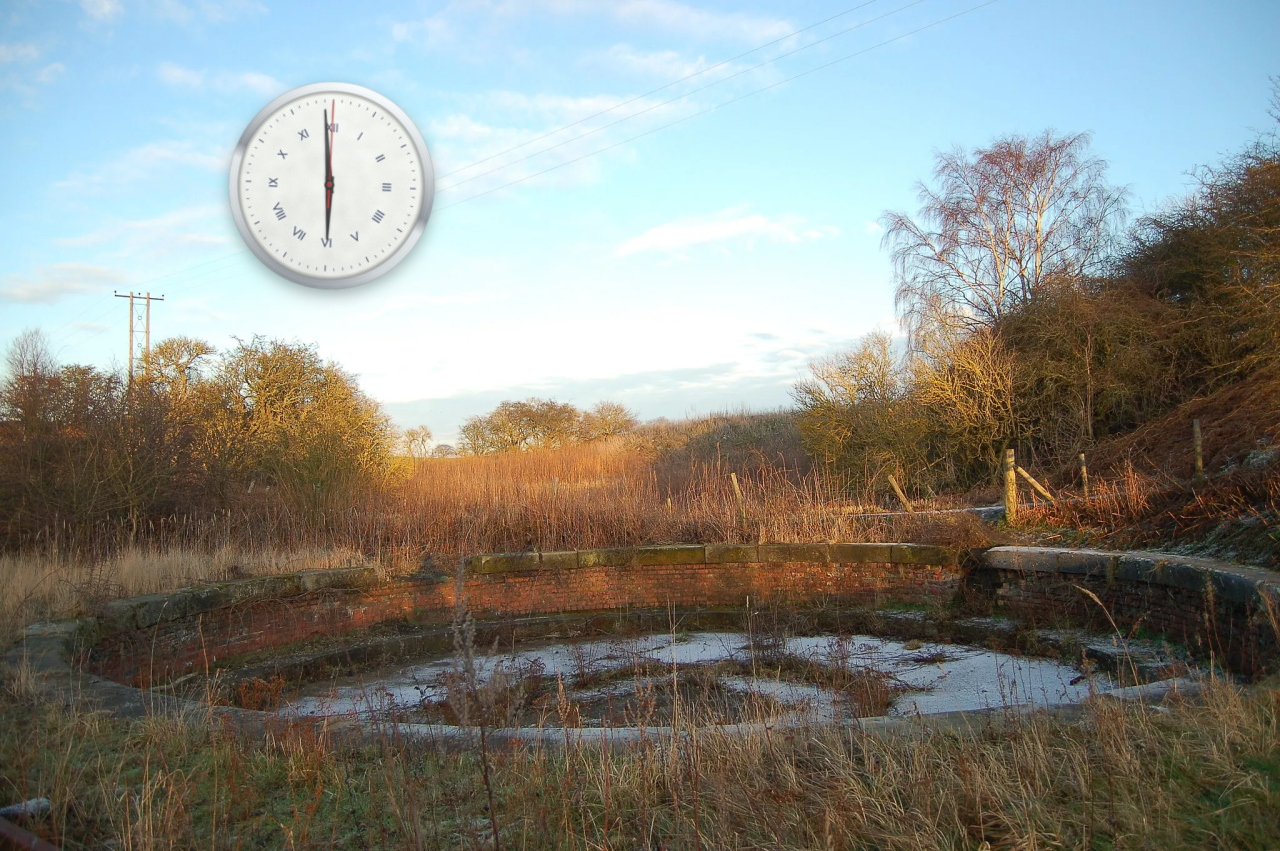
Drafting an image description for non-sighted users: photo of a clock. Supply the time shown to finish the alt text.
5:59:00
